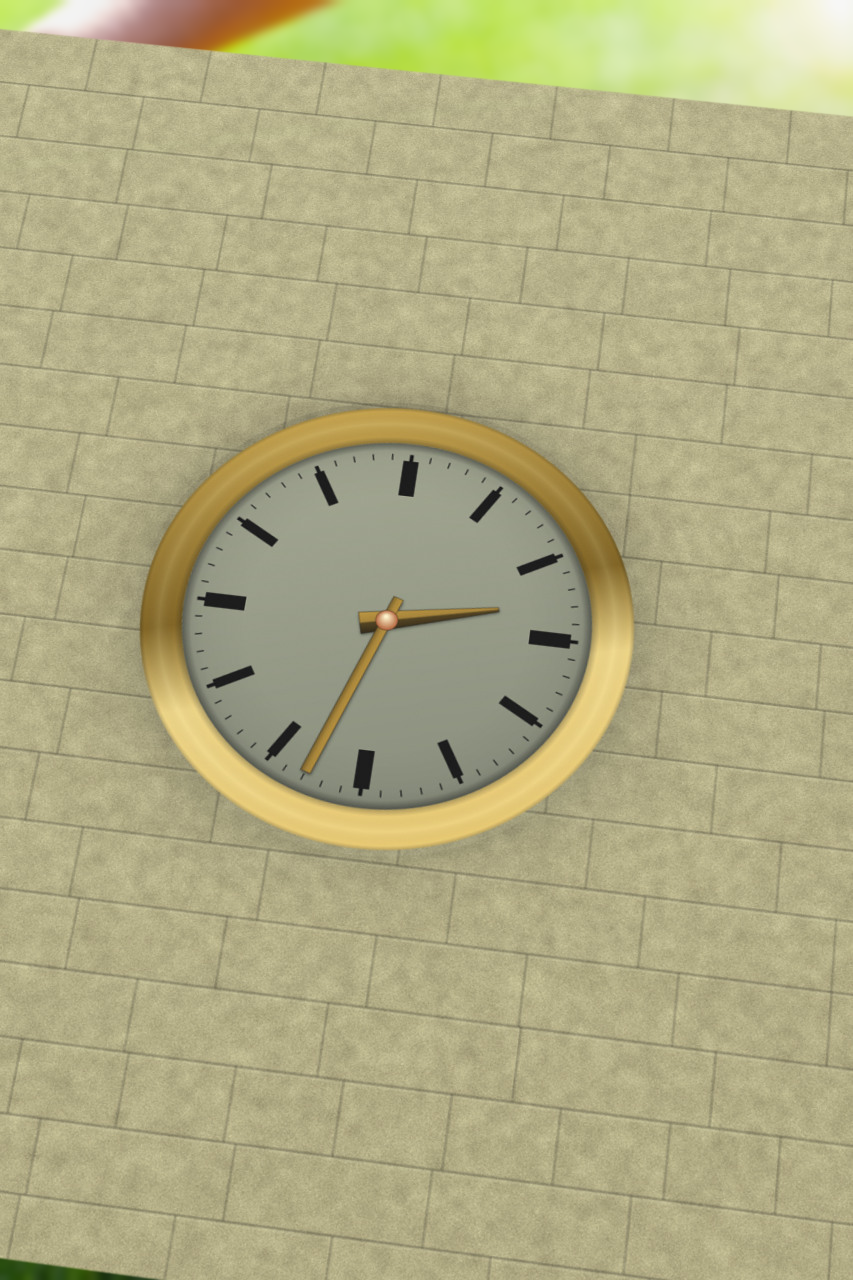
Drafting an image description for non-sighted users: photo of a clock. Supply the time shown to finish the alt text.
2:33
